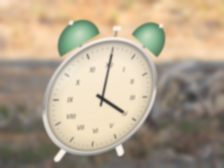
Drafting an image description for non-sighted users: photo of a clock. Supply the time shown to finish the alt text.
4:00
